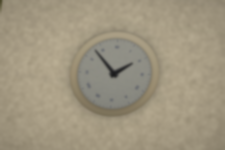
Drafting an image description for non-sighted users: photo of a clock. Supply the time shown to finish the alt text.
1:53
